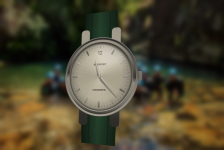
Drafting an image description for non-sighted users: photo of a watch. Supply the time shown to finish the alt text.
11:23
